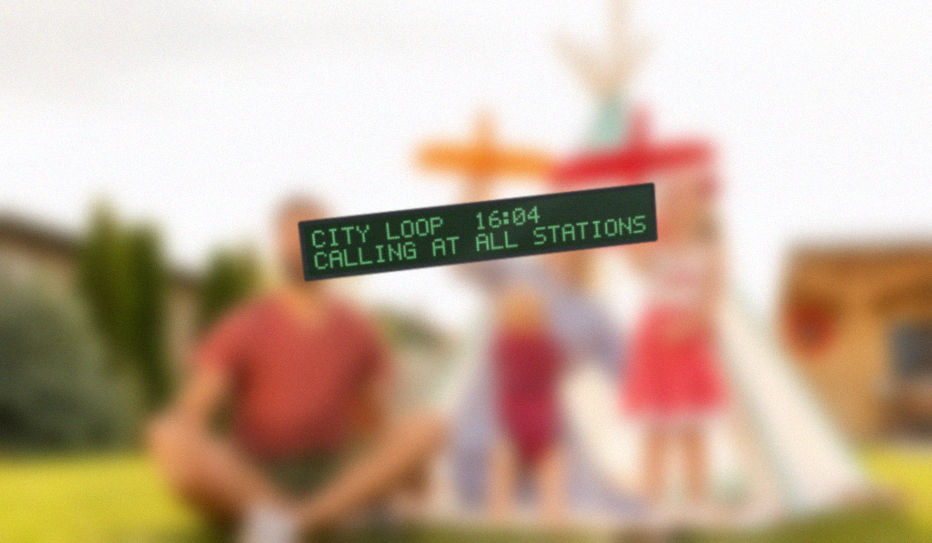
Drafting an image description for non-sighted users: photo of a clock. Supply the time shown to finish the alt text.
16:04
